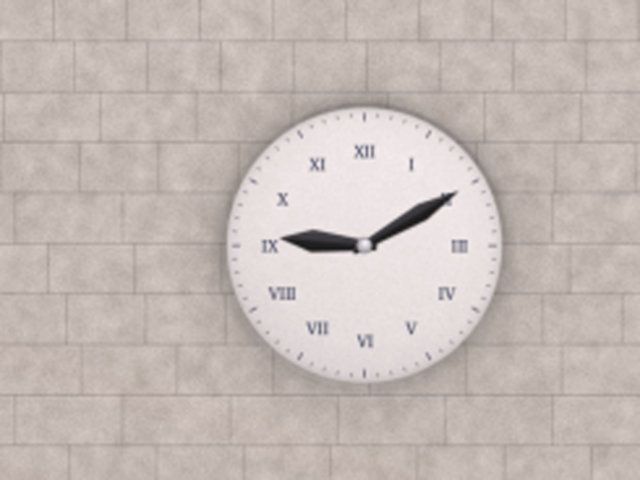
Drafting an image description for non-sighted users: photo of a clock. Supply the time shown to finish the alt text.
9:10
